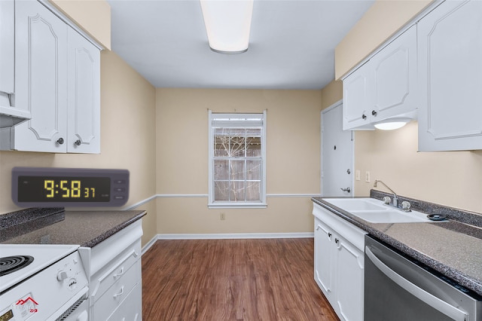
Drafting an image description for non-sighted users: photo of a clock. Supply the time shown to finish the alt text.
9:58:37
